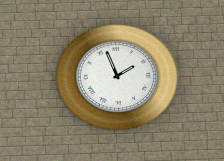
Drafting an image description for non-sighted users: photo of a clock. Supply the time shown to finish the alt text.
1:57
